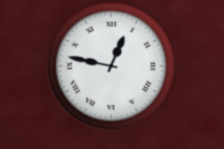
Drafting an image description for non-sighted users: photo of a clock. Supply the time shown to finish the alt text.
12:47
